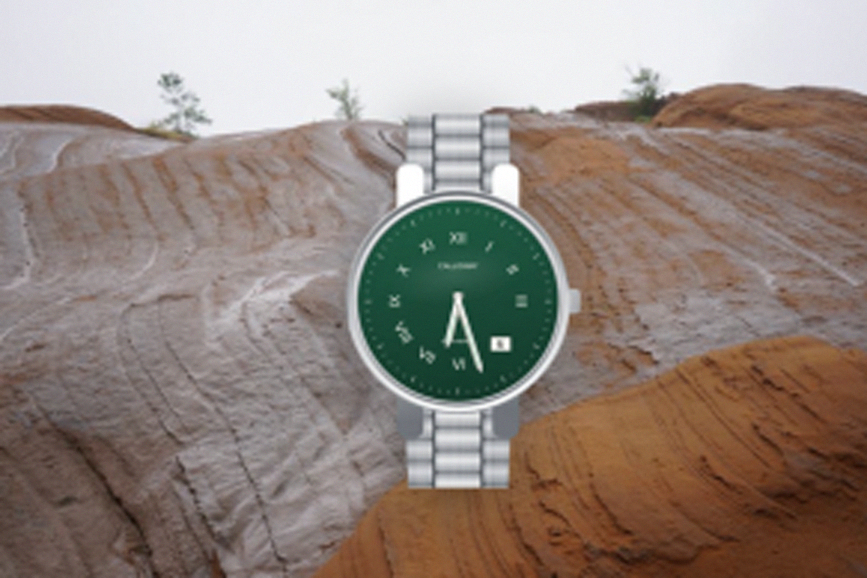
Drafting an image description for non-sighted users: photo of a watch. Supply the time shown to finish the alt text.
6:27
